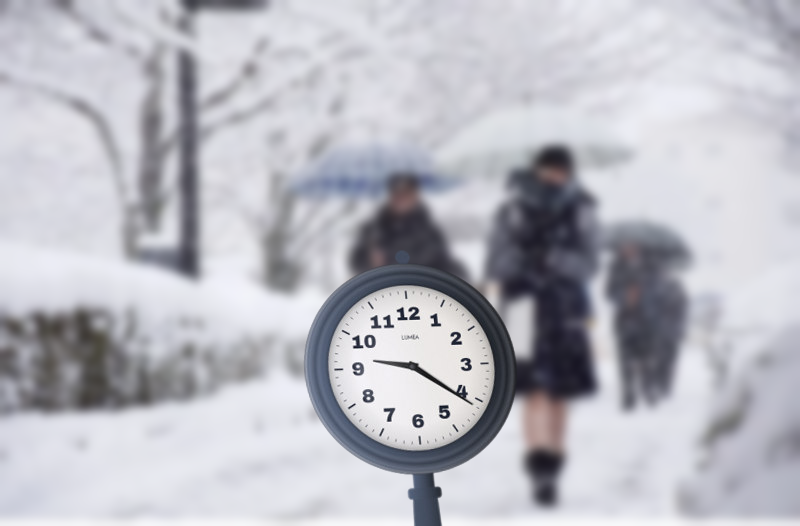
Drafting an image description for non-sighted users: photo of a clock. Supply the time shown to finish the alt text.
9:21
